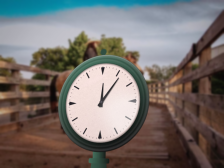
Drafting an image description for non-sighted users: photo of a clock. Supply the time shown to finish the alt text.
12:06
